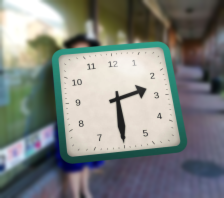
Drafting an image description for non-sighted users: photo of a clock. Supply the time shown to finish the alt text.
2:30
